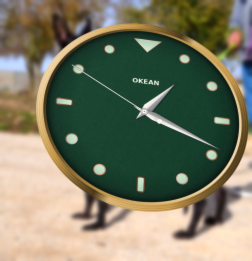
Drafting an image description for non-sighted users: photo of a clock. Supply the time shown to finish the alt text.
1:18:50
